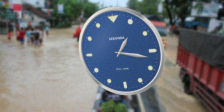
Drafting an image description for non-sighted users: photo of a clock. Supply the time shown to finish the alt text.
1:17
